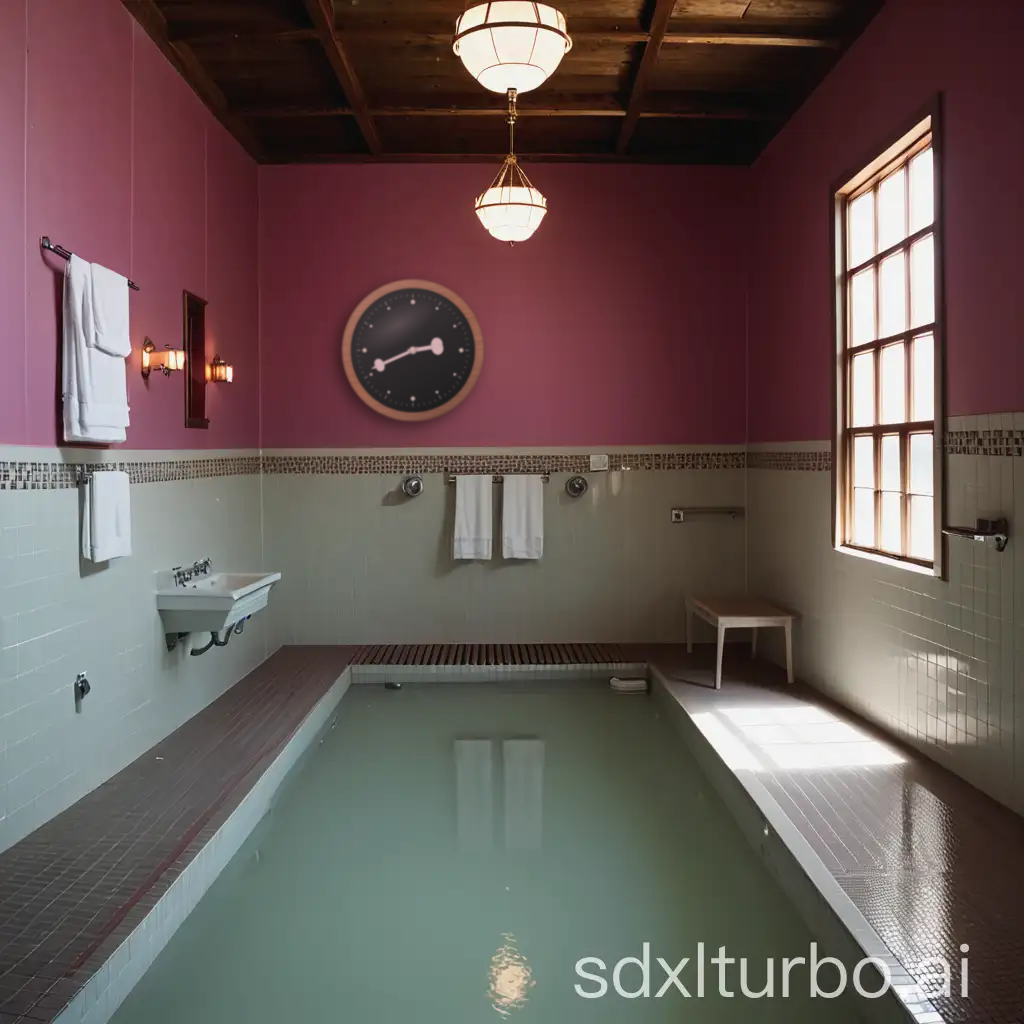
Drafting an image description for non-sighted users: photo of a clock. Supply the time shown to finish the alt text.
2:41
